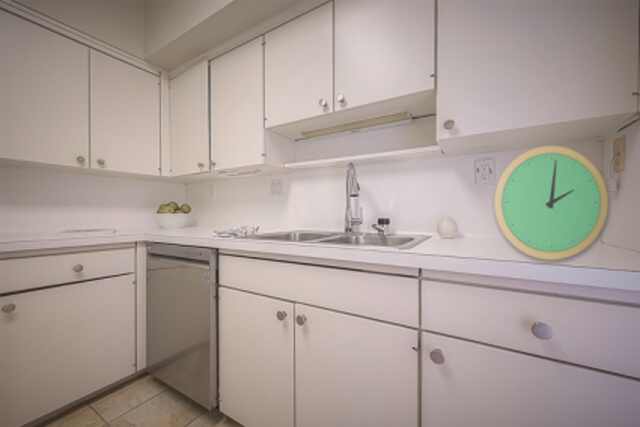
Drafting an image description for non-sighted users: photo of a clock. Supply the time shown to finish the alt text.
2:01
